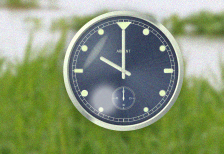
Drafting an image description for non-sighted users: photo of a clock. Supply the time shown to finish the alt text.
10:00
